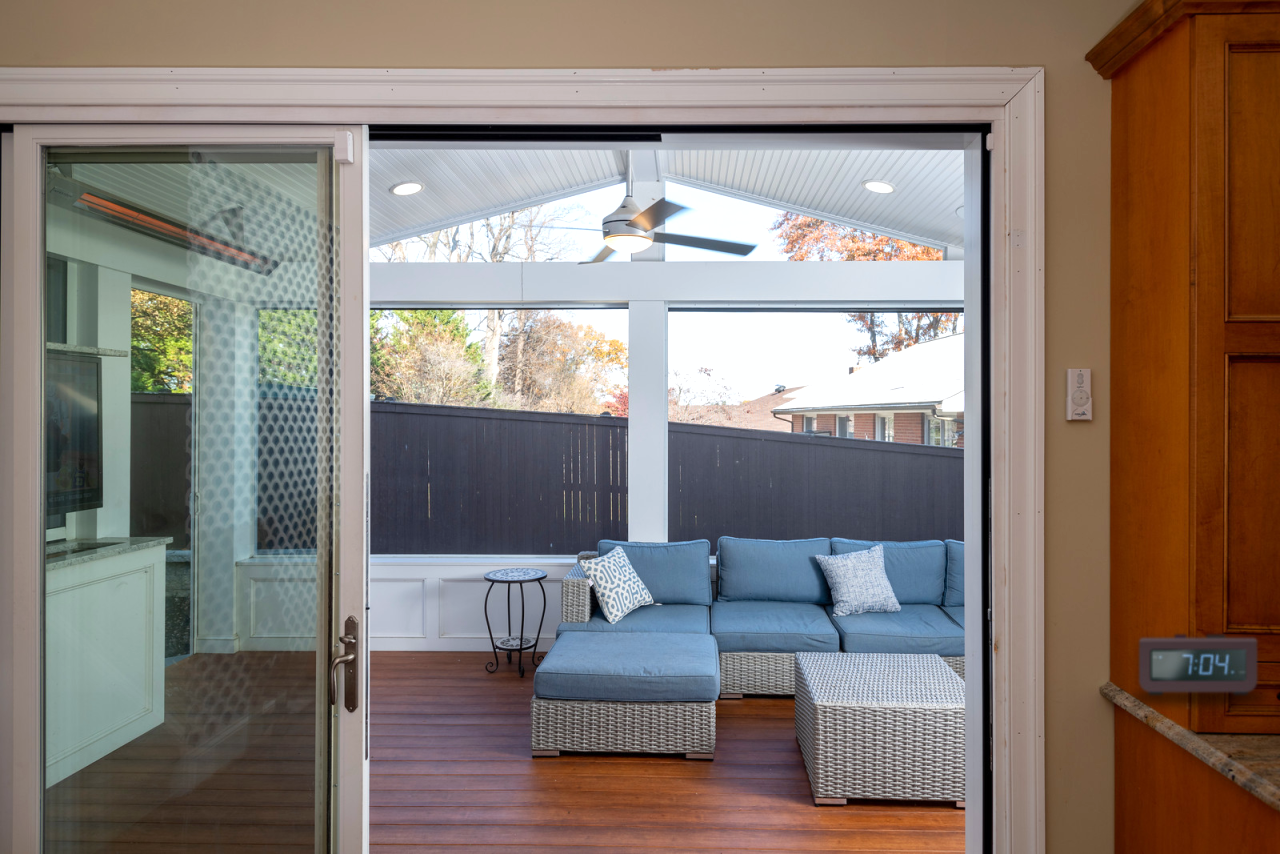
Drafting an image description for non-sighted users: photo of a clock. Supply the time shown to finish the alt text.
7:04
